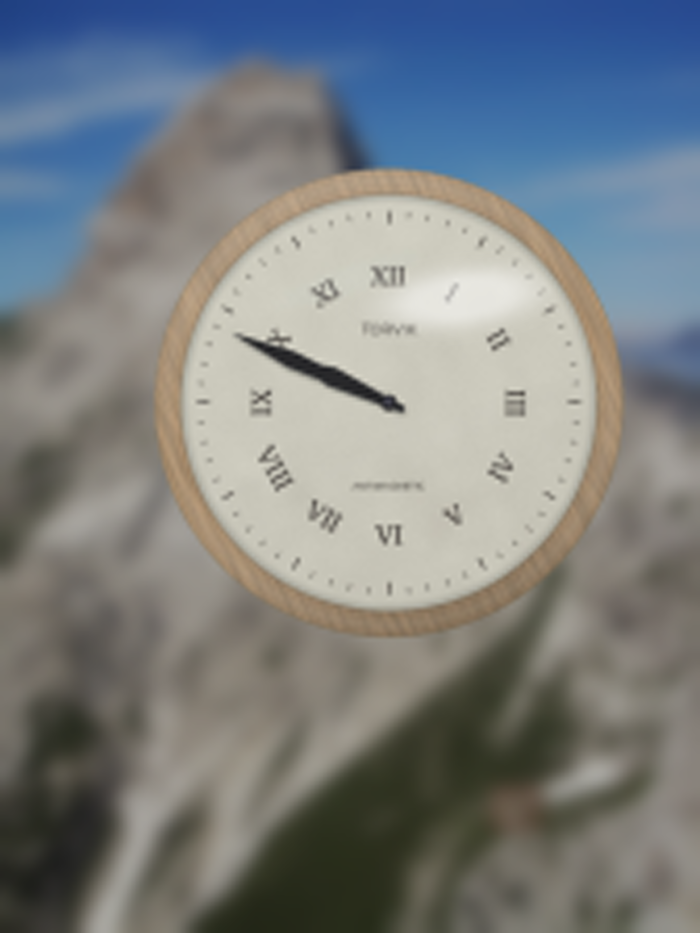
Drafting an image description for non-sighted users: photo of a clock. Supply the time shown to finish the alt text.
9:49
